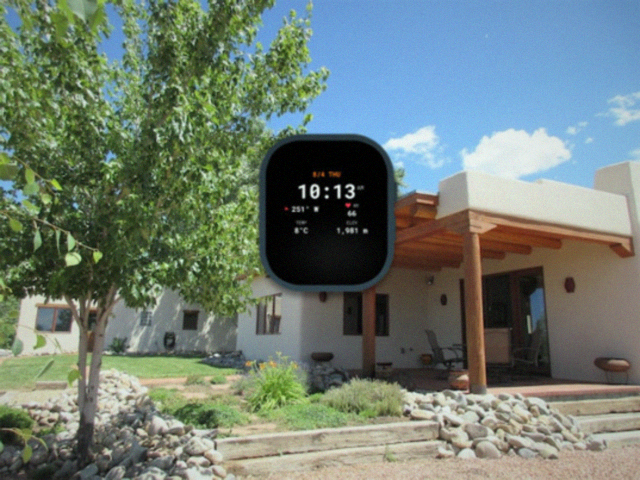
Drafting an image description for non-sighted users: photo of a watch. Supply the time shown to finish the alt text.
10:13
